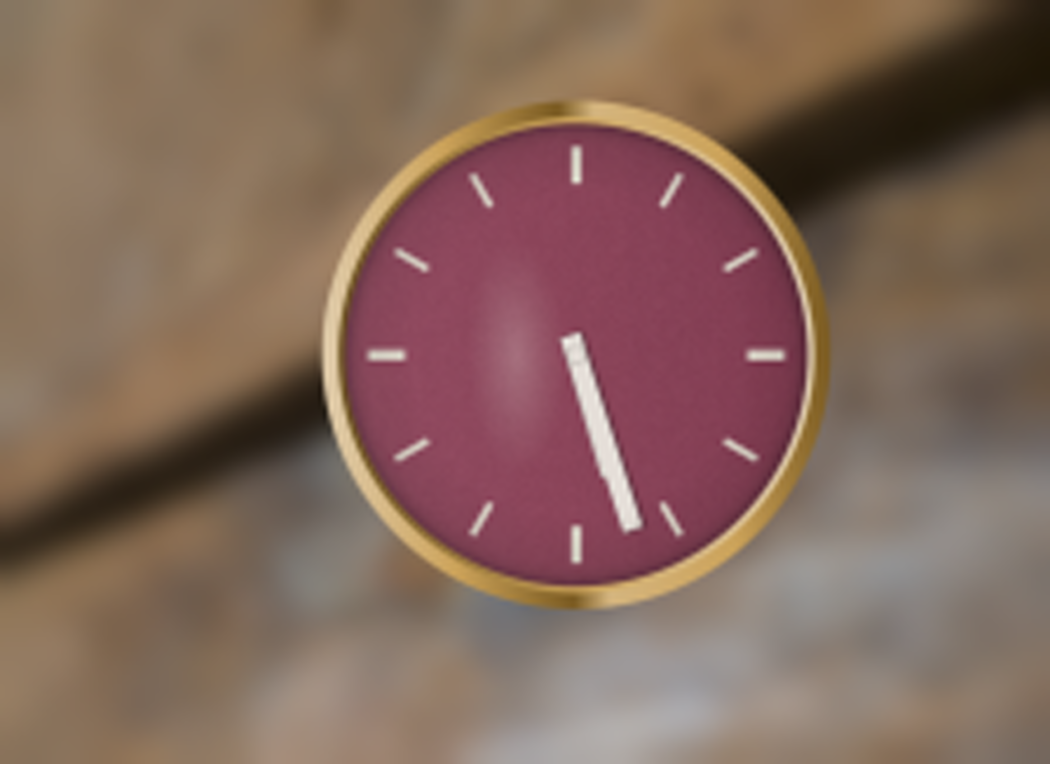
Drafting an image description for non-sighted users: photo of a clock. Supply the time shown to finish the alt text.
5:27
